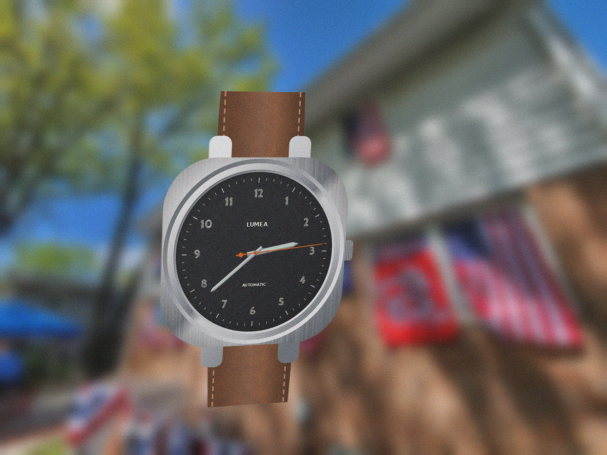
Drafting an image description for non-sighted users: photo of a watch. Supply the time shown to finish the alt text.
2:38:14
